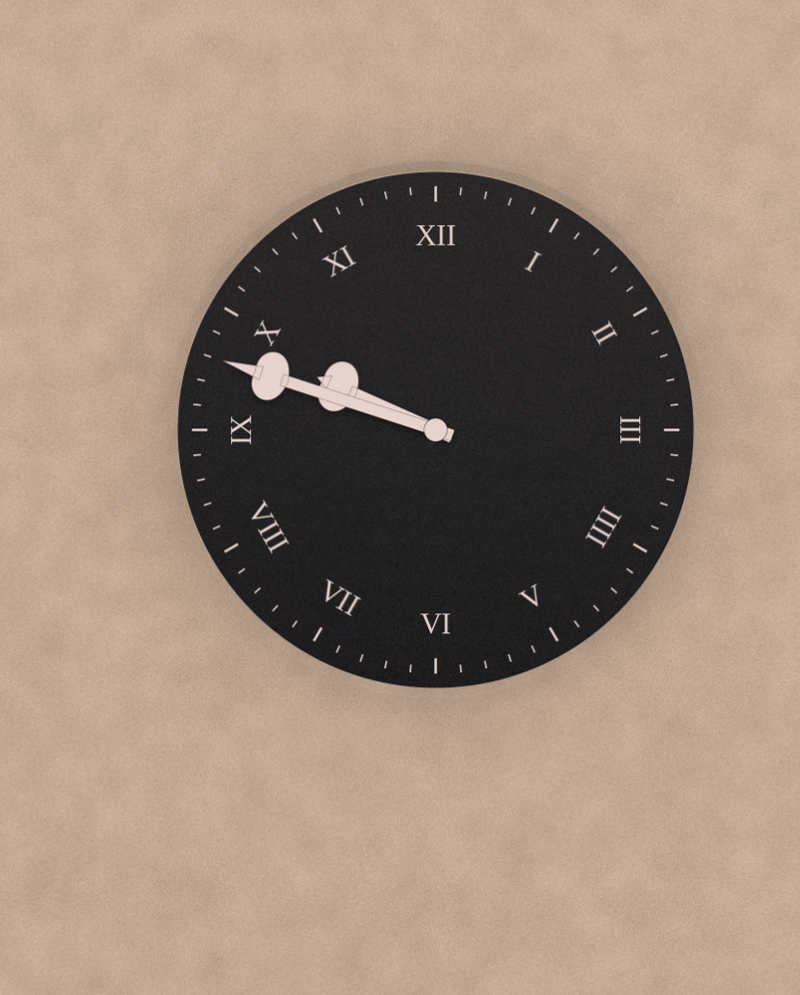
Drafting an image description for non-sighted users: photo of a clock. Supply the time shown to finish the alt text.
9:48
